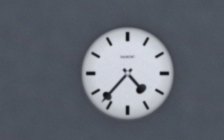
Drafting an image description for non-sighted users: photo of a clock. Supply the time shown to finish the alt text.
4:37
